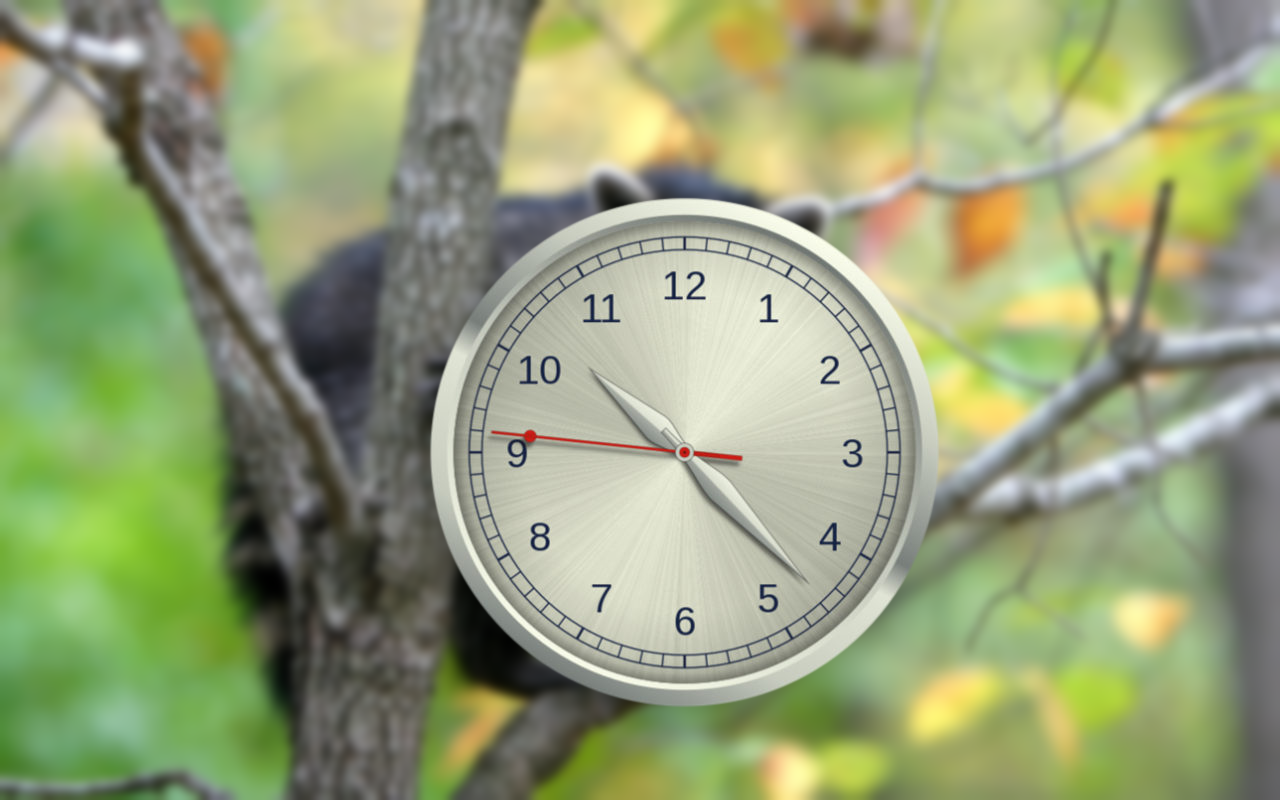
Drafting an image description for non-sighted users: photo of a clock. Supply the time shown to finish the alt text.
10:22:46
